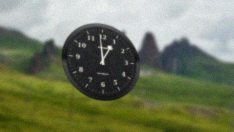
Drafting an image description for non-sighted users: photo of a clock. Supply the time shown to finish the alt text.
12:59
